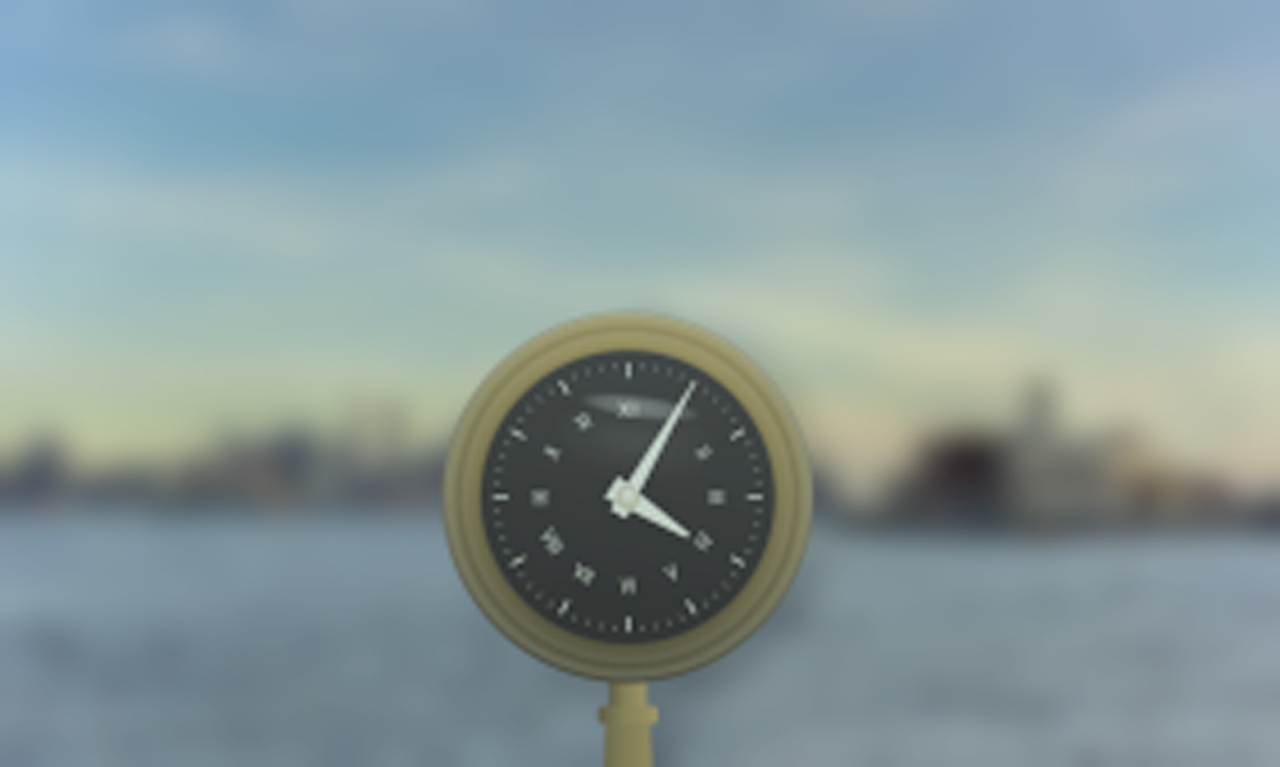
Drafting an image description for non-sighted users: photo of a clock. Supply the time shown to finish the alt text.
4:05
